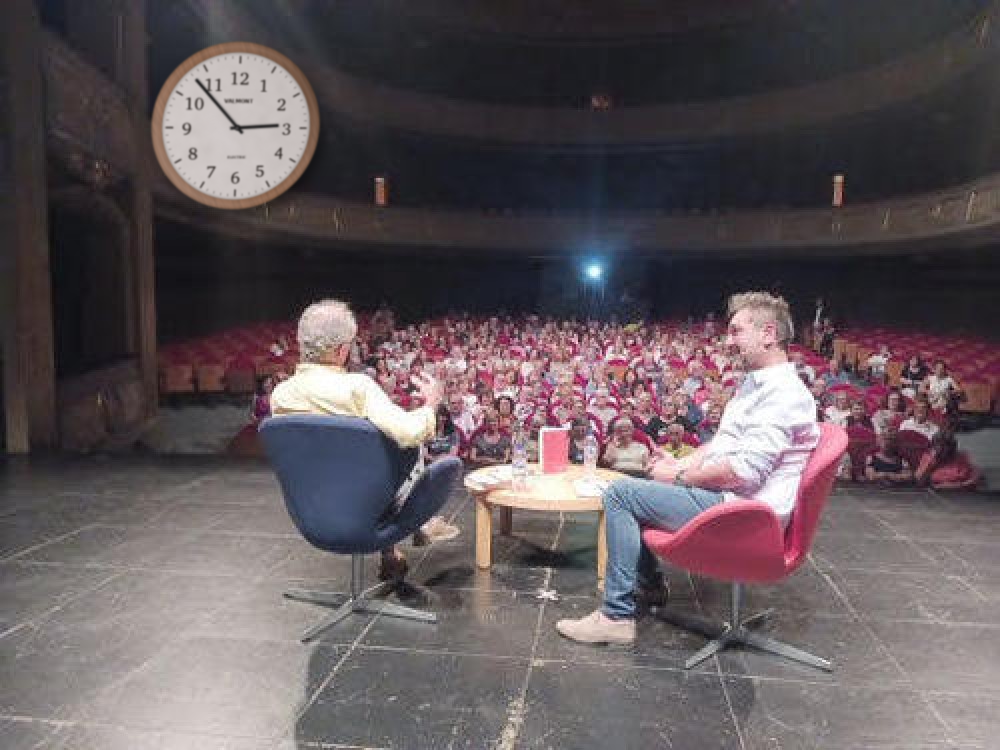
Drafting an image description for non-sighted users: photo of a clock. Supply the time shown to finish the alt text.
2:53
